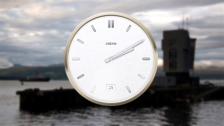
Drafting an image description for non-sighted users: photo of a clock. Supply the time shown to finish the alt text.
2:10
